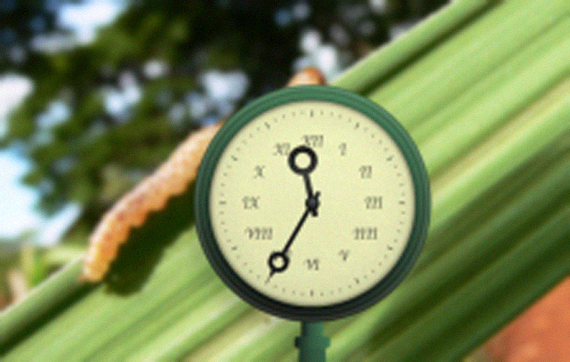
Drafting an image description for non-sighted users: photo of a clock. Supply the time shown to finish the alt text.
11:35
